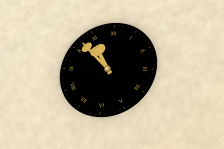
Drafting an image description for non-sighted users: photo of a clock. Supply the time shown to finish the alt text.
10:52
